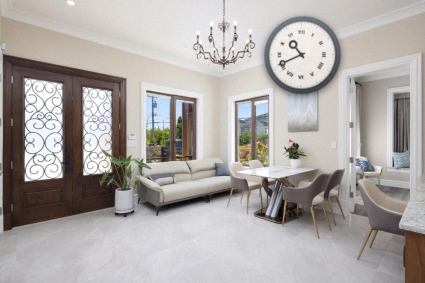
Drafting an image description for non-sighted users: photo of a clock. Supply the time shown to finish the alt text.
10:41
